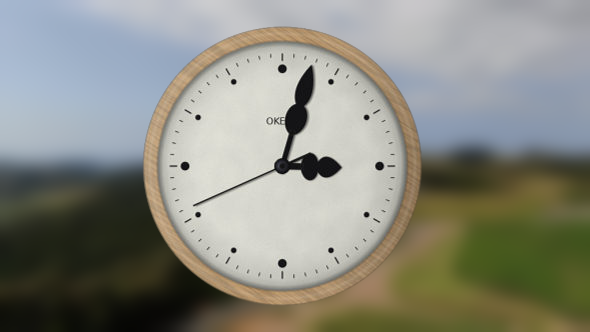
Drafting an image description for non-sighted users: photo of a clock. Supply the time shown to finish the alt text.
3:02:41
